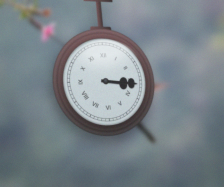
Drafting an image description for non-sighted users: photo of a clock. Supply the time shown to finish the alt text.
3:16
